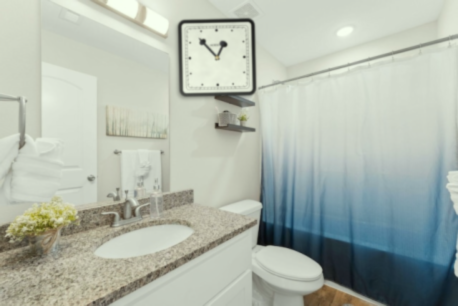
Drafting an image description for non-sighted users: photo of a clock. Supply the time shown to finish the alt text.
12:53
